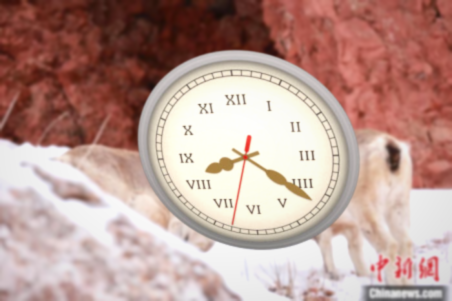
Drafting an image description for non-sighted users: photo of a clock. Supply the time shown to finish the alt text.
8:21:33
